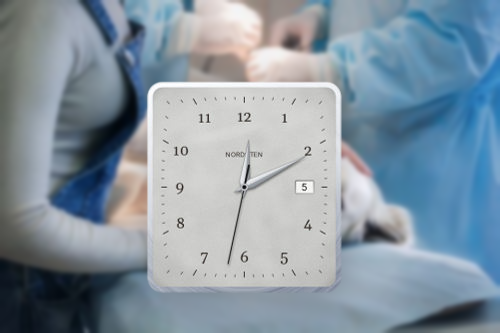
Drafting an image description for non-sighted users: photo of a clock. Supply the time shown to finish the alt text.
12:10:32
